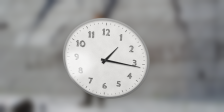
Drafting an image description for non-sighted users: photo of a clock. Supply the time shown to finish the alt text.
1:16
